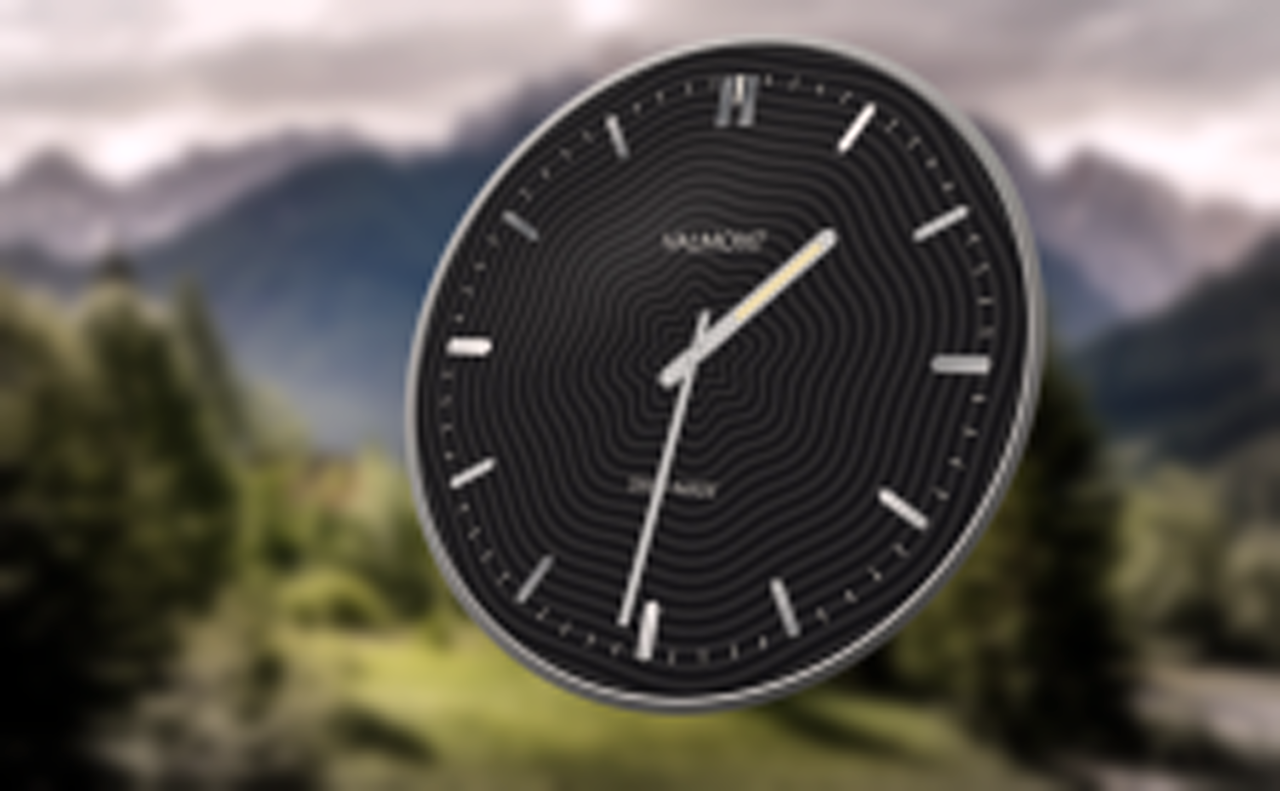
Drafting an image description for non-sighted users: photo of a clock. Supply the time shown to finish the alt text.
1:31
